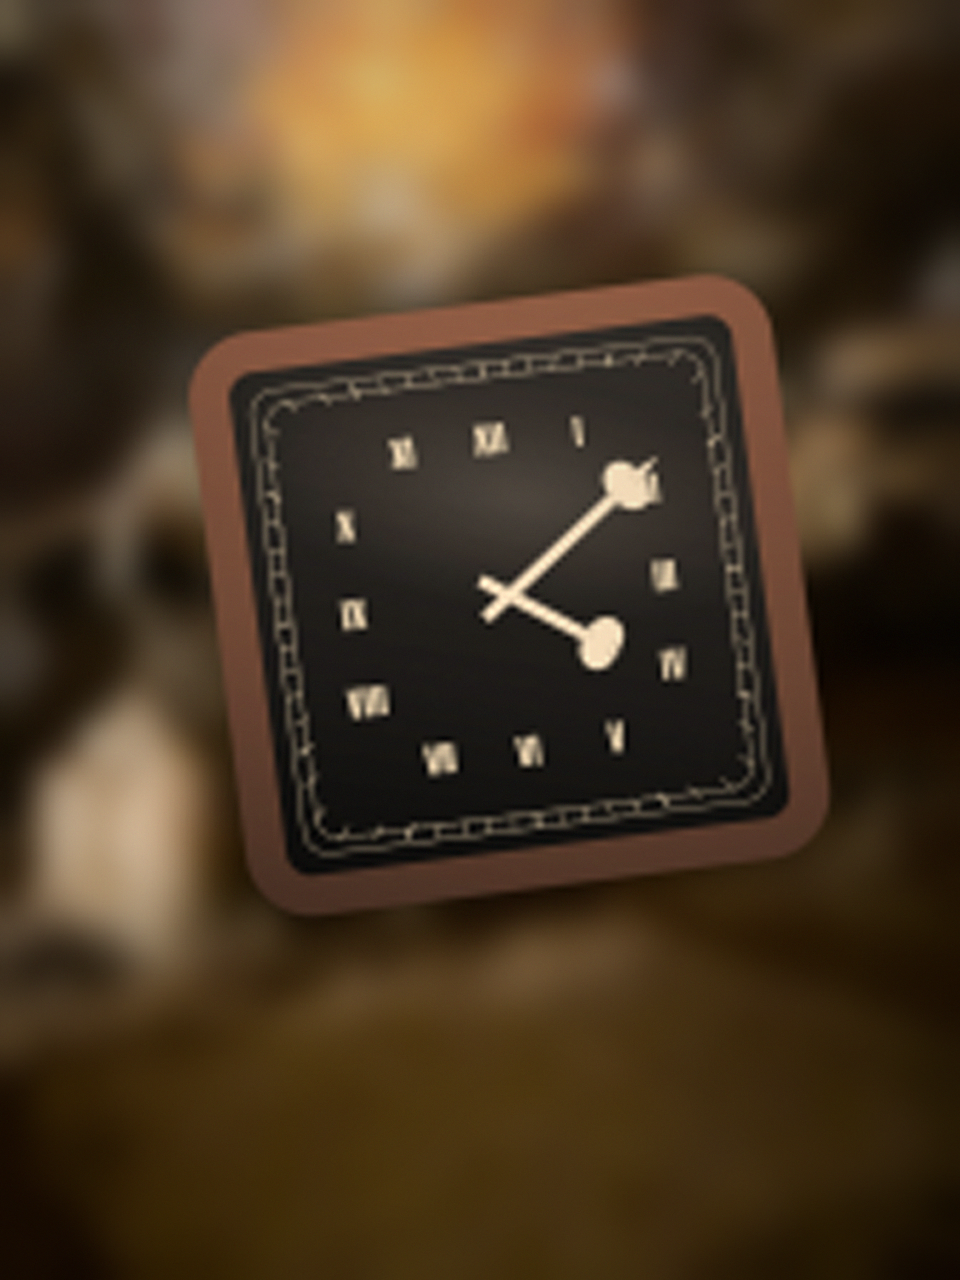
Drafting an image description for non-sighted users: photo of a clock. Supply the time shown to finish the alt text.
4:09
